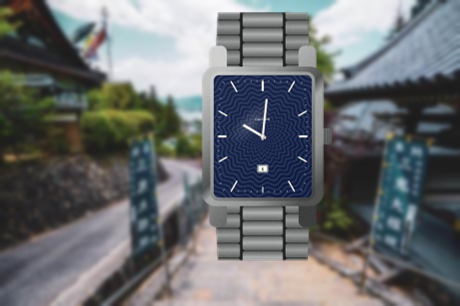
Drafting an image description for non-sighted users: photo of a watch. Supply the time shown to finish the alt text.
10:01
